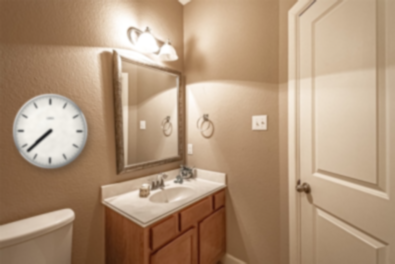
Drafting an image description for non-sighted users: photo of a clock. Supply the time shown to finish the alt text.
7:38
